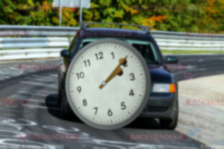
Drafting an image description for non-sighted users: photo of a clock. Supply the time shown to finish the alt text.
2:09
